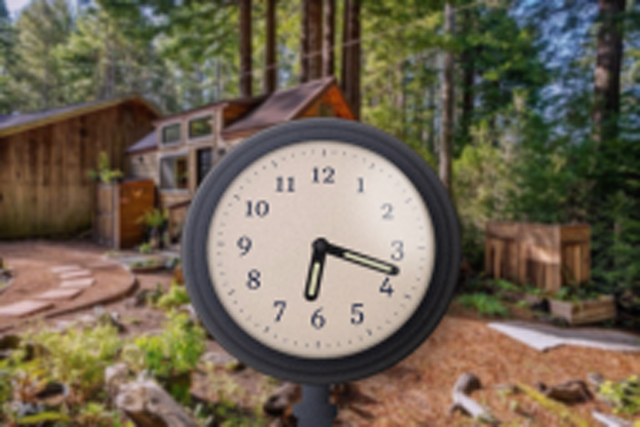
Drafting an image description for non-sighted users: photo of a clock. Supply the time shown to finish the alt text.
6:18
